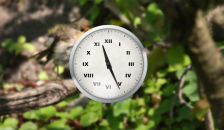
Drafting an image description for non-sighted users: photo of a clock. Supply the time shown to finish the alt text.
11:26
